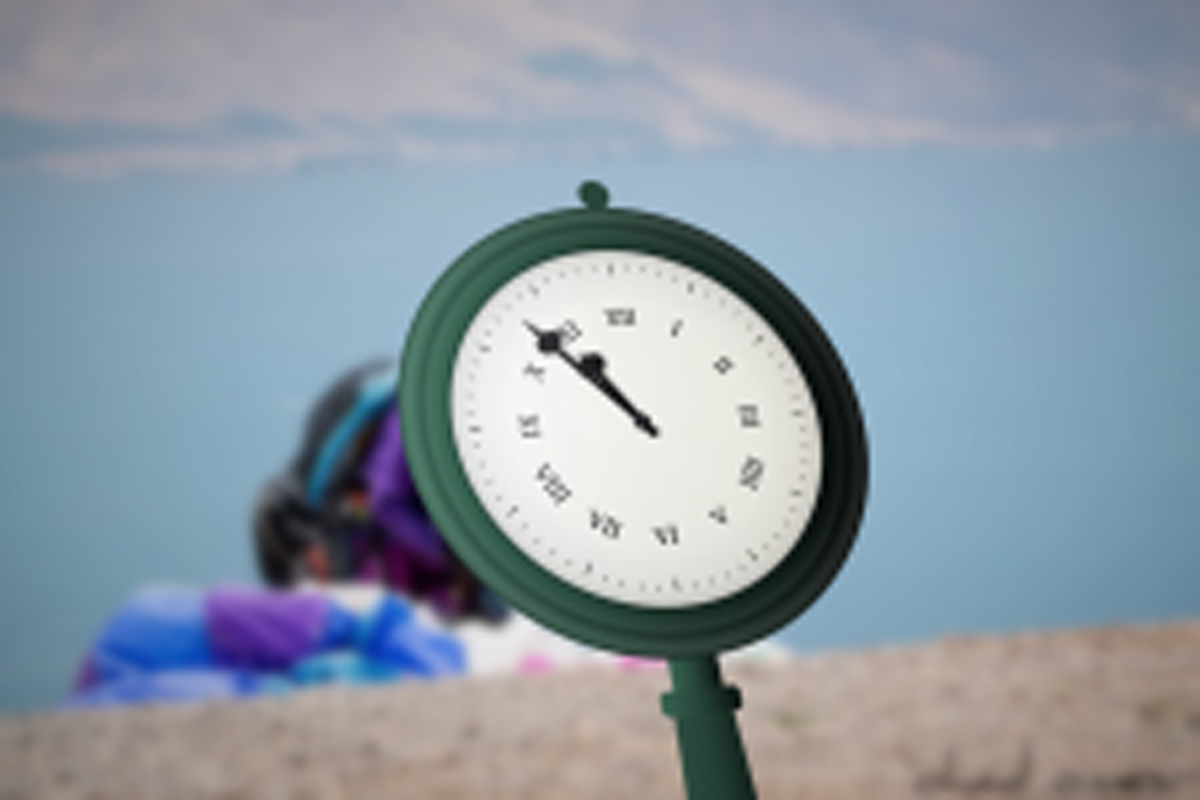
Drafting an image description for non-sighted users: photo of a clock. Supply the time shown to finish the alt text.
10:53
